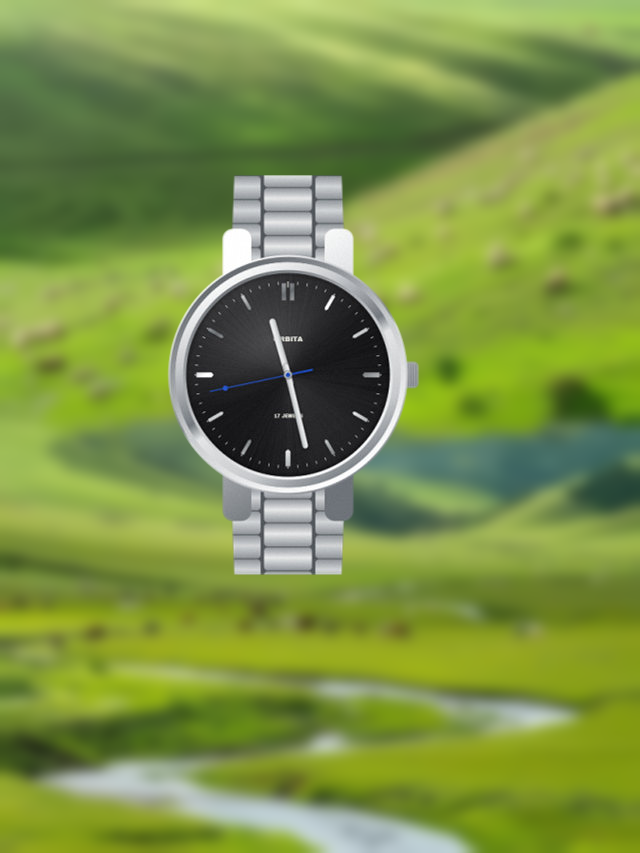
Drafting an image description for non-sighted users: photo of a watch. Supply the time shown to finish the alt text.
11:27:43
